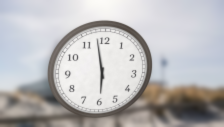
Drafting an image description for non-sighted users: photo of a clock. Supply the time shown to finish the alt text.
5:58
